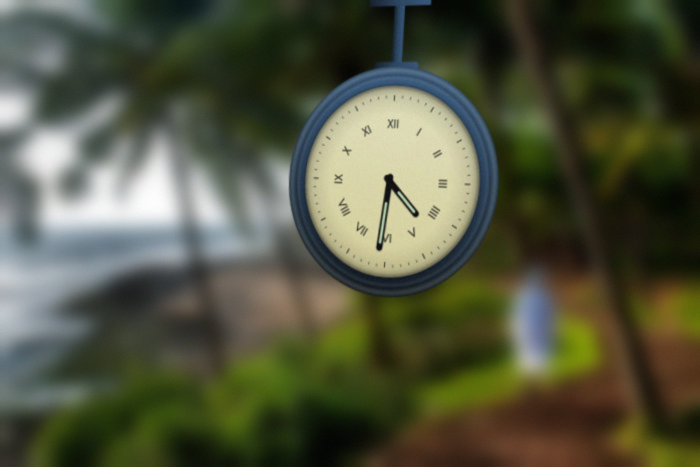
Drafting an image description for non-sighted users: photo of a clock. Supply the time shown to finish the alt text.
4:31
